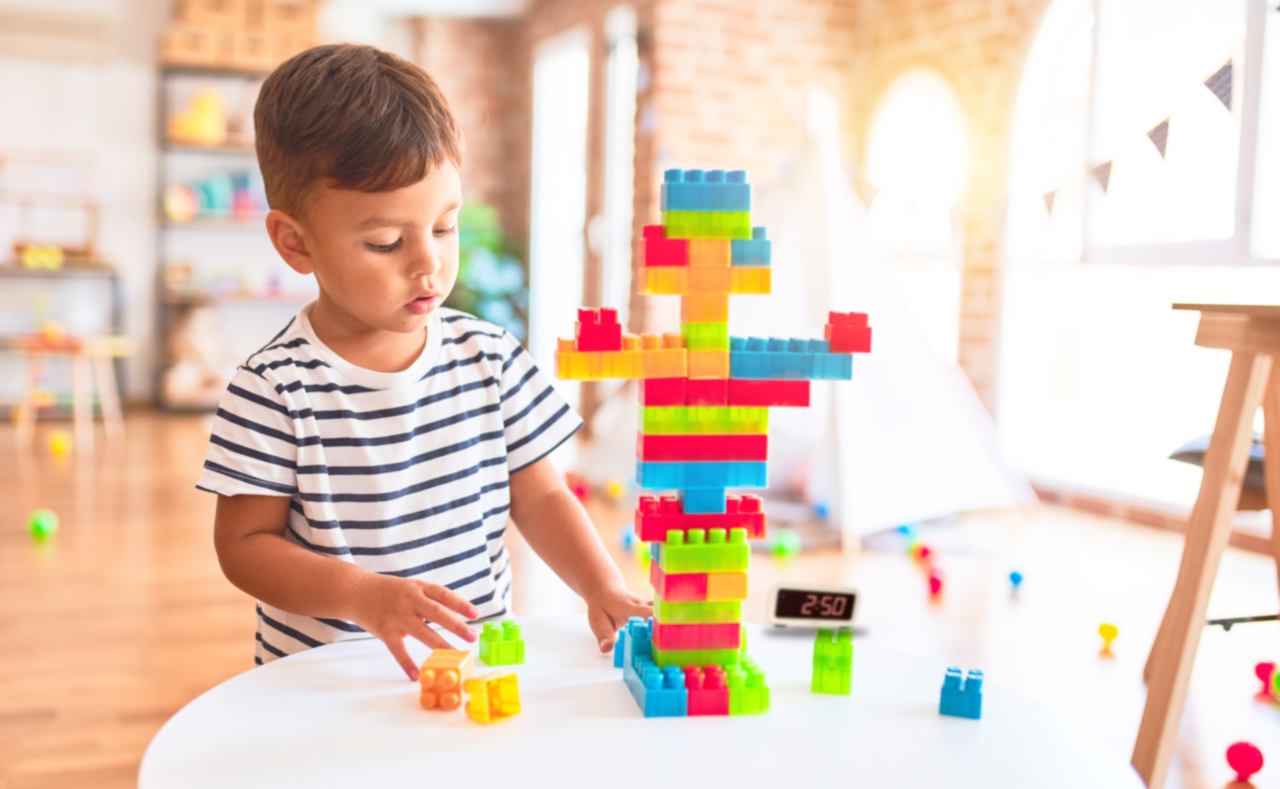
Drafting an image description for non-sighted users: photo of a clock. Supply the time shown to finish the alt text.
2:50
